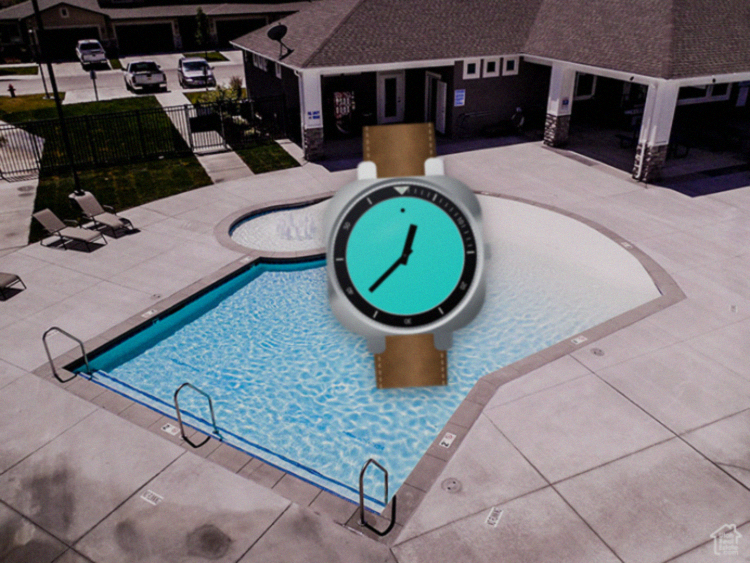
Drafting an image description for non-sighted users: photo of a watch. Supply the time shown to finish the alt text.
12:38
